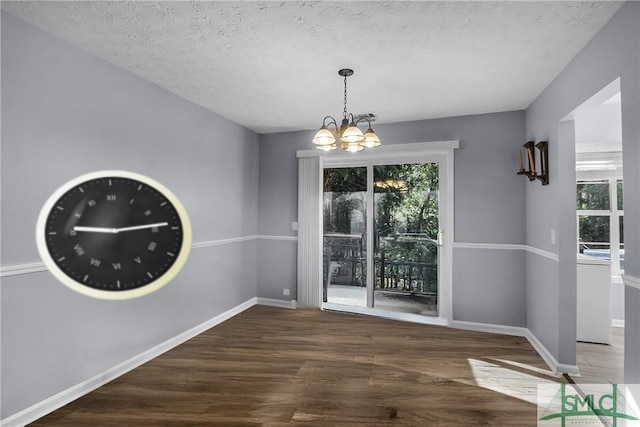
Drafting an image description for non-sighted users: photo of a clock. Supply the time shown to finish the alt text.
9:14
